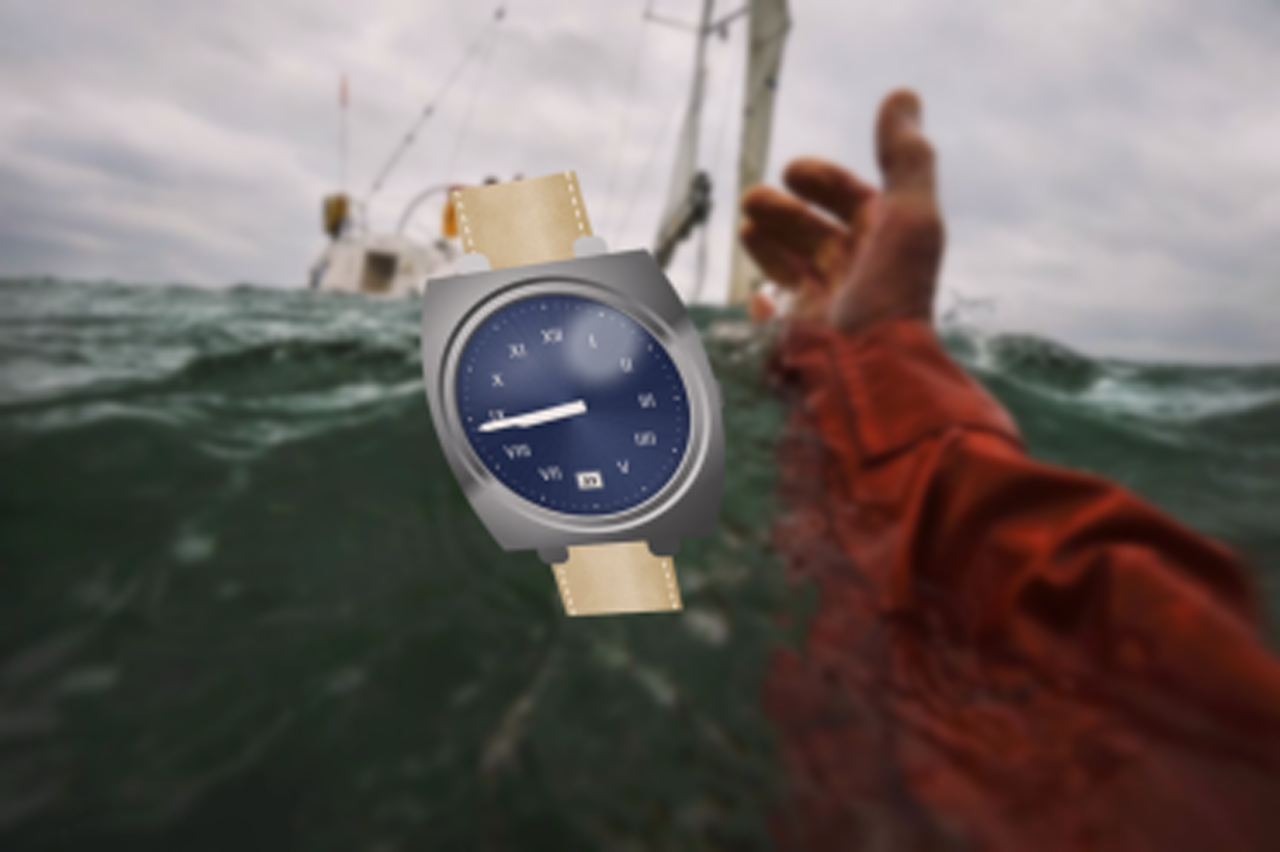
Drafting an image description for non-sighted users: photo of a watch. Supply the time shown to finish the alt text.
8:44
